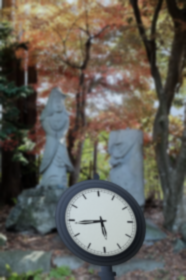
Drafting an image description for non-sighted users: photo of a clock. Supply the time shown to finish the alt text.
5:44
